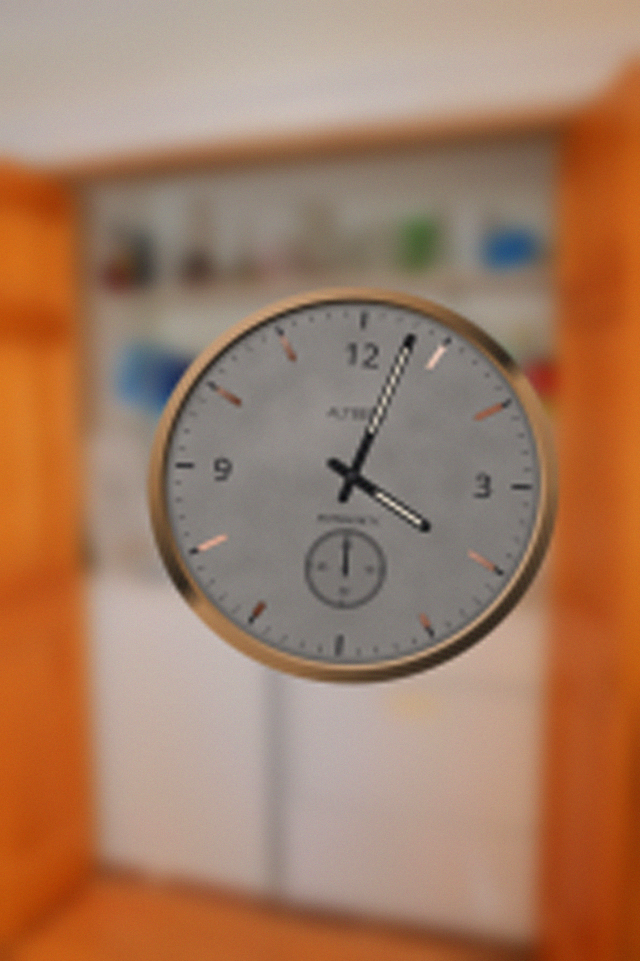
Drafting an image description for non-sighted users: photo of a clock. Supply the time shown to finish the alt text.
4:03
